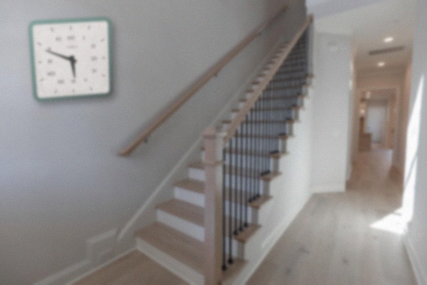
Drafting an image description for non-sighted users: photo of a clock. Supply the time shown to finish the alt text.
5:49
